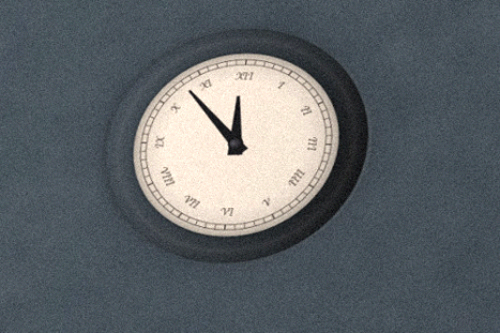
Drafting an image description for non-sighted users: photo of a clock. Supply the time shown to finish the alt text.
11:53
